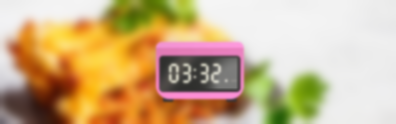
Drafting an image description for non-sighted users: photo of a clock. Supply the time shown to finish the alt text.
3:32
